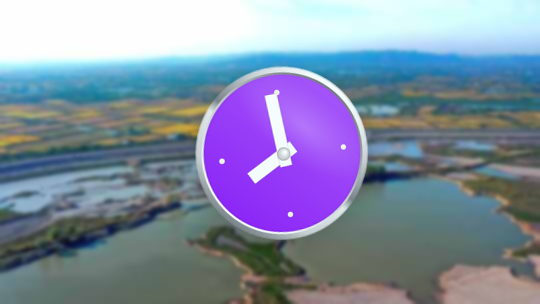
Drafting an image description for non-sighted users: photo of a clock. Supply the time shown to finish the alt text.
7:59
